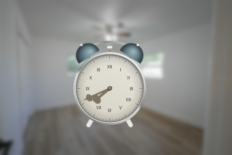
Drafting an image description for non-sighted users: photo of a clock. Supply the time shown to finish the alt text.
7:41
